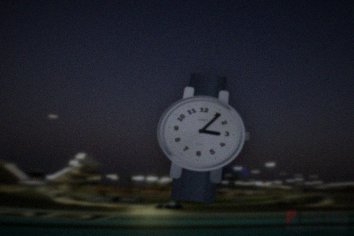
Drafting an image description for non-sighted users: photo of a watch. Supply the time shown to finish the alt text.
3:06
